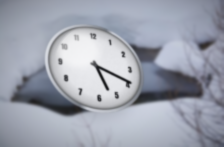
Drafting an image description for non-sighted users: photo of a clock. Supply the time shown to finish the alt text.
5:19
